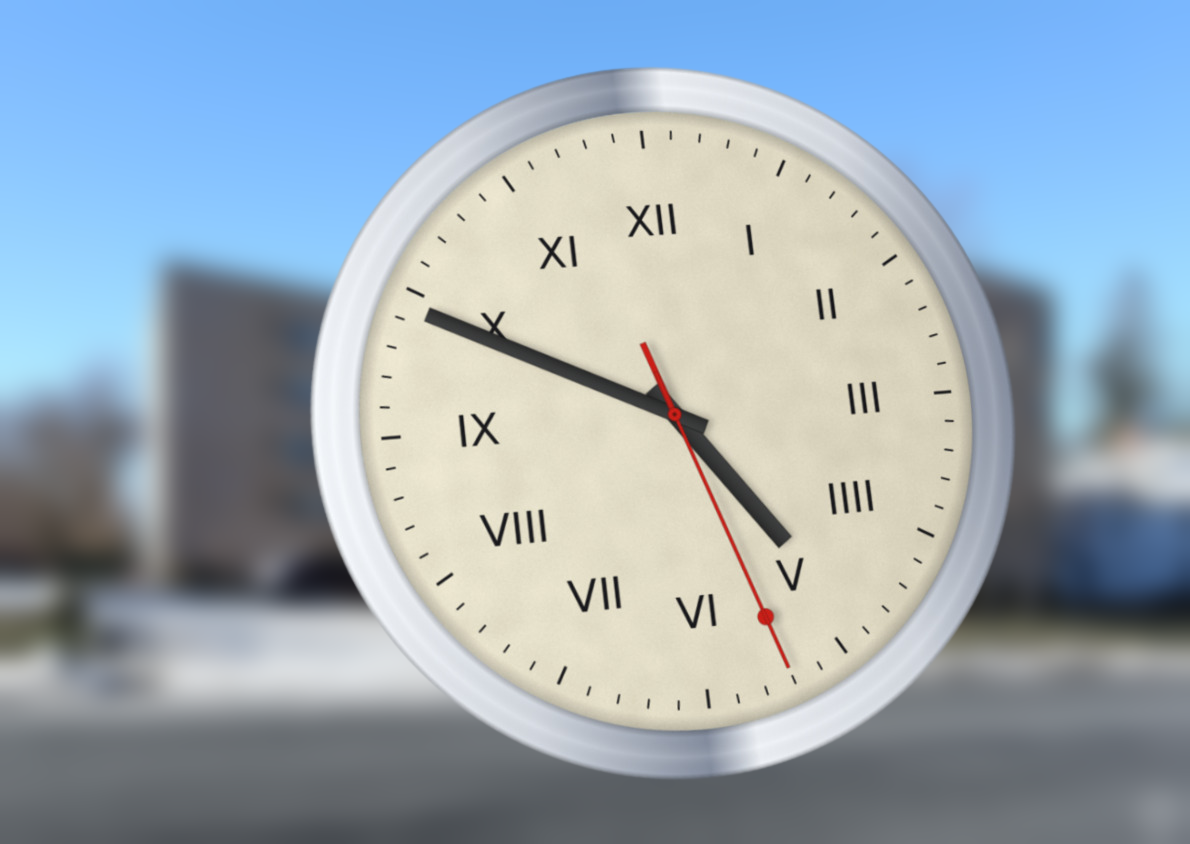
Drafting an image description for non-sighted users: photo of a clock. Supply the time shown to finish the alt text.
4:49:27
